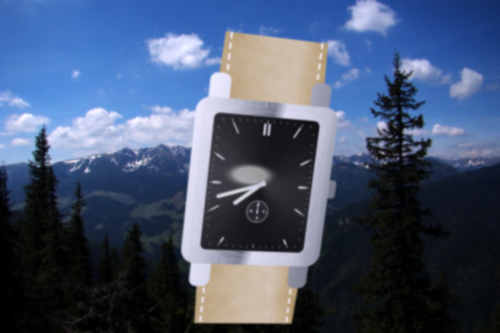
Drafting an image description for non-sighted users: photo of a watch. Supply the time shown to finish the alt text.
7:42
